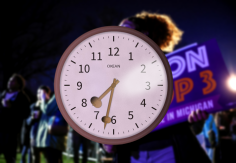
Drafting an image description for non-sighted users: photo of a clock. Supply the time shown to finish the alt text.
7:32
